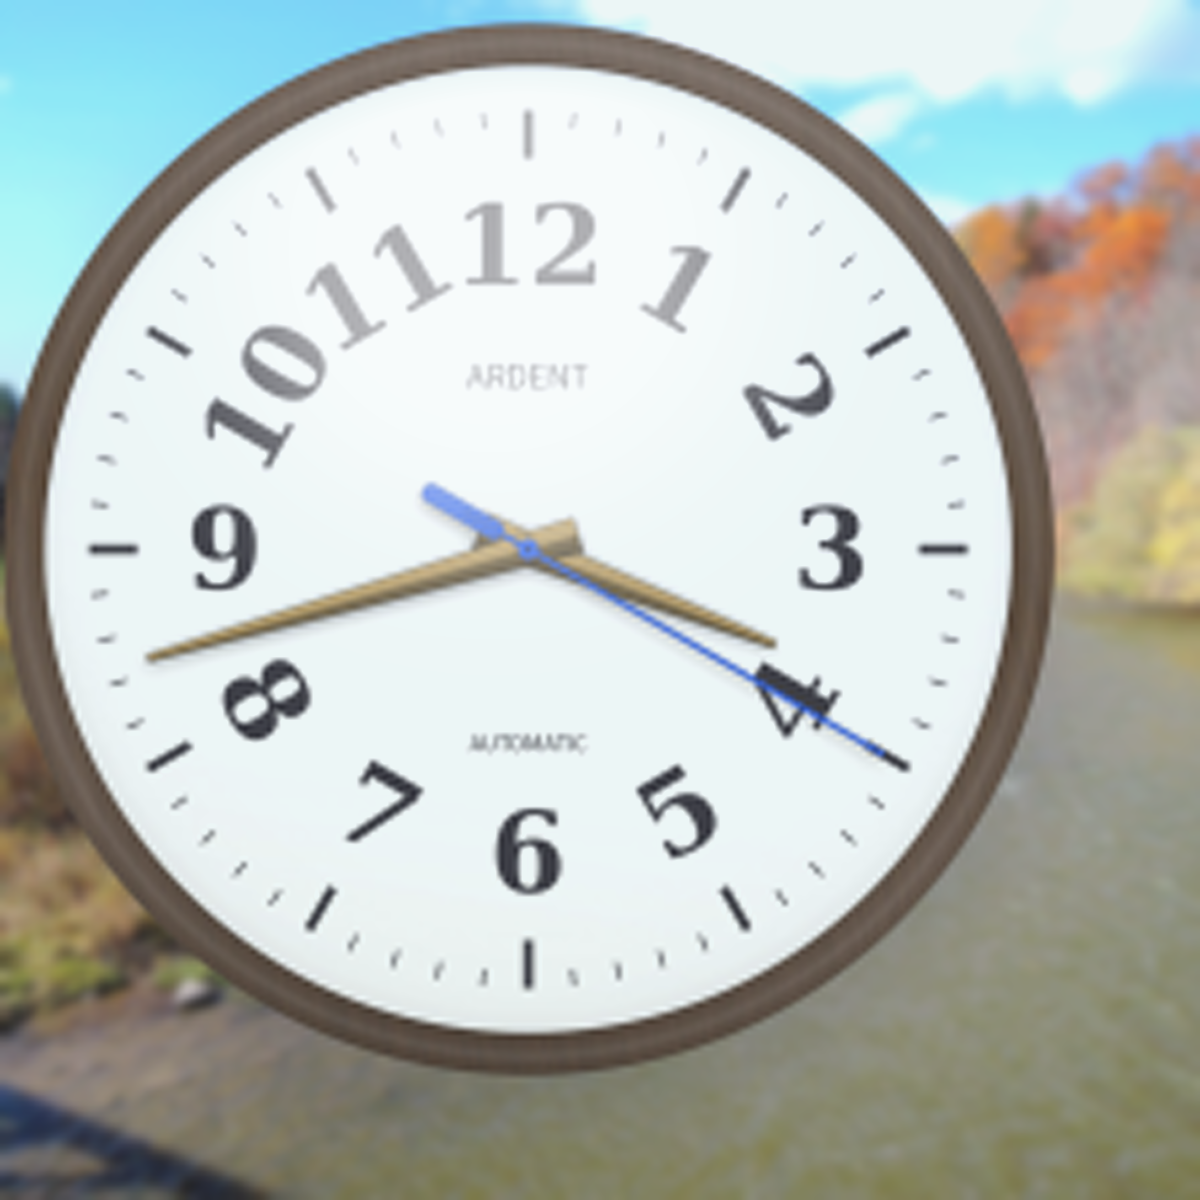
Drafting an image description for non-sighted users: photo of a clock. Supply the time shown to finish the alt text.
3:42:20
